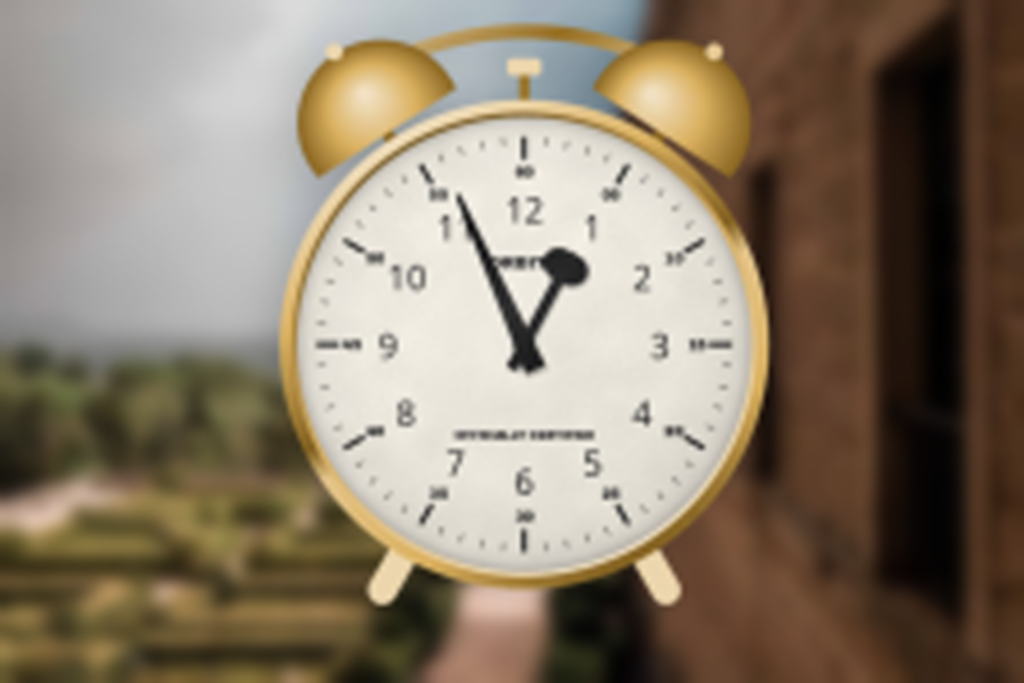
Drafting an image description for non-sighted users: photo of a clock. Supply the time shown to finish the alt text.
12:56
